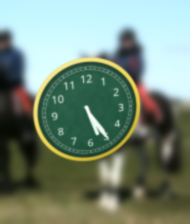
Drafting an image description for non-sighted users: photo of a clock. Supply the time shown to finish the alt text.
5:25
